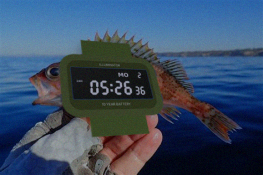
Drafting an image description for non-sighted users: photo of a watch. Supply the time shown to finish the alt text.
5:26:36
